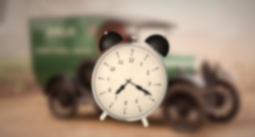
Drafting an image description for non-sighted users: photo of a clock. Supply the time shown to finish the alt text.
7:19
